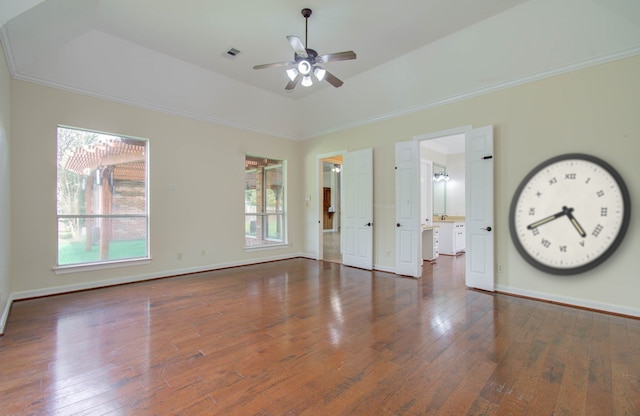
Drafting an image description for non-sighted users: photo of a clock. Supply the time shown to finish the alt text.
4:41
